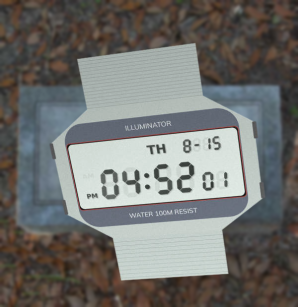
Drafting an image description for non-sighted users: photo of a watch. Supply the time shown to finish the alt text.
4:52:01
